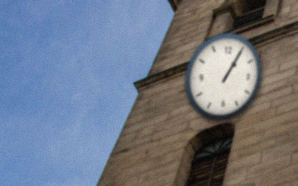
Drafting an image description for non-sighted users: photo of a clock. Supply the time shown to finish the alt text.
1:05
